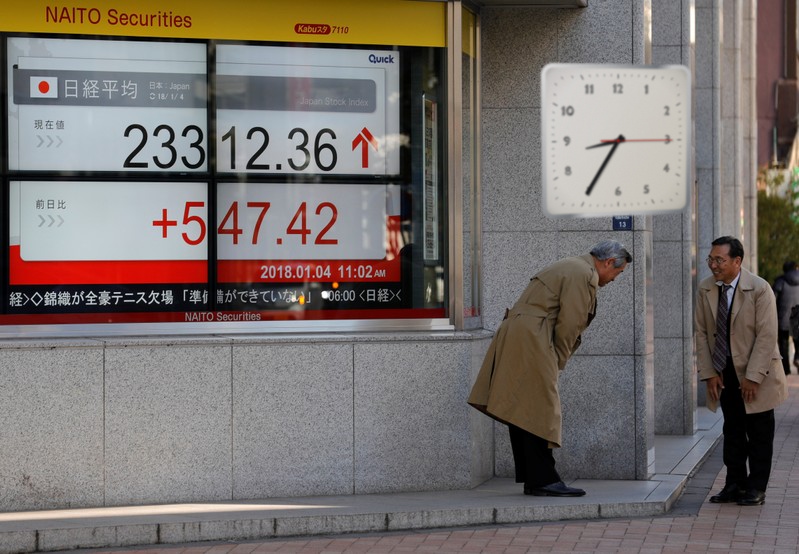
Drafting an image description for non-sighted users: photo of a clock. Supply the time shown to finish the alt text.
8:35:15
